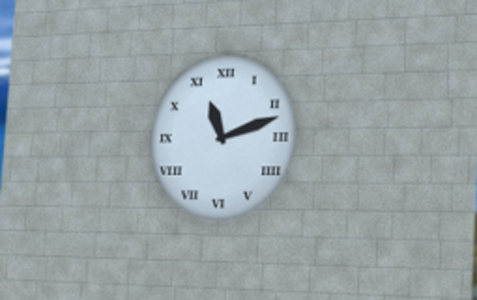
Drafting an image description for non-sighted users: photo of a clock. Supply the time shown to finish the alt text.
11:12
